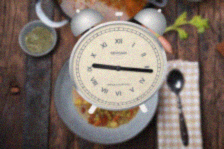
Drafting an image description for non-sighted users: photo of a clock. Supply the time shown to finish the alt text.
9:16
